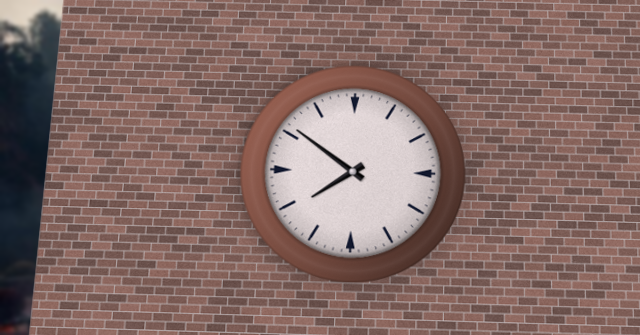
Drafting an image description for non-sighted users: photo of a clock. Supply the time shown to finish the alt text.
7:51
